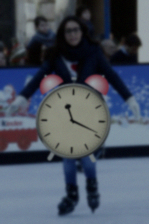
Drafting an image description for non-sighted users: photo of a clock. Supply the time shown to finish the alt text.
11:19
